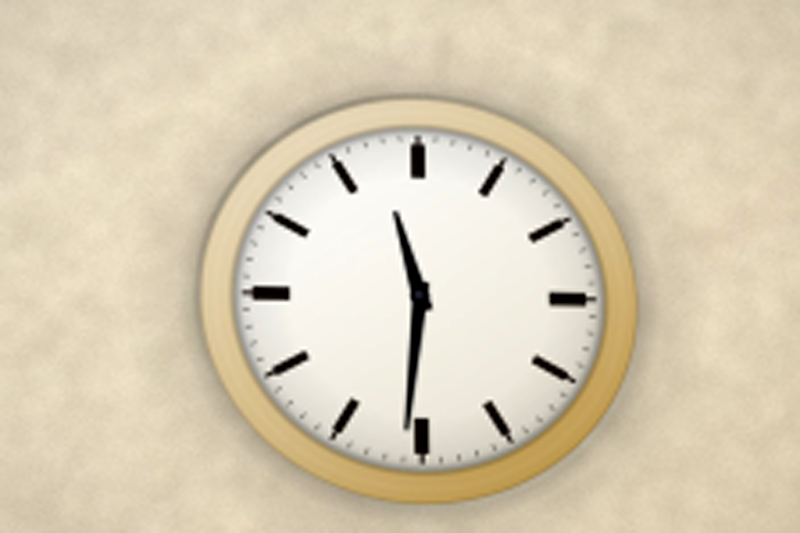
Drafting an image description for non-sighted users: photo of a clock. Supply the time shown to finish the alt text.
11:31
